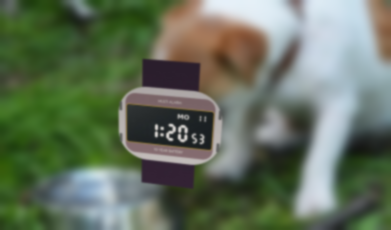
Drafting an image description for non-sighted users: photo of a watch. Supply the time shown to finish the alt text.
1:20
